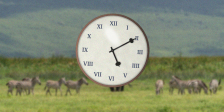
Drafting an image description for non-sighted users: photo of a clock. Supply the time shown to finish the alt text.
5:10
